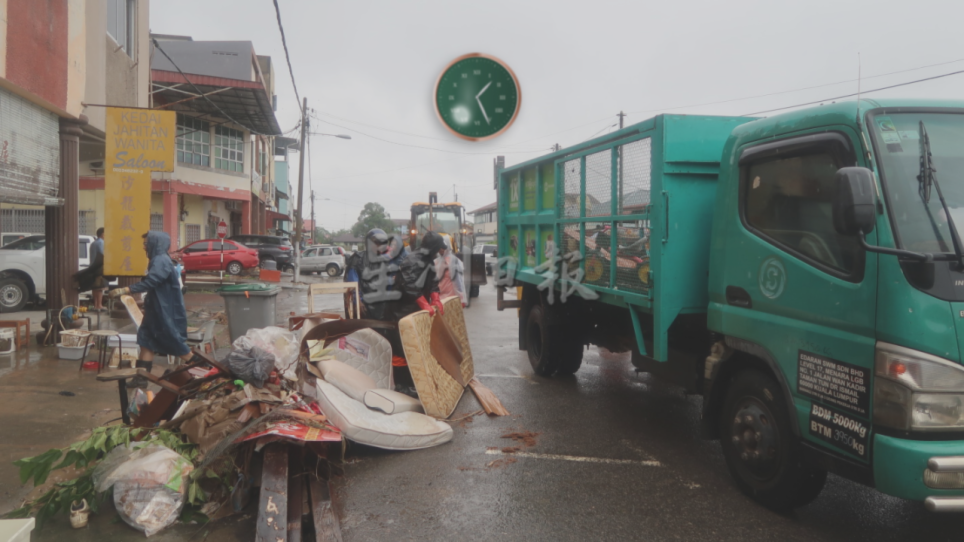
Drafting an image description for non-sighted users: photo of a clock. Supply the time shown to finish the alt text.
1:26
